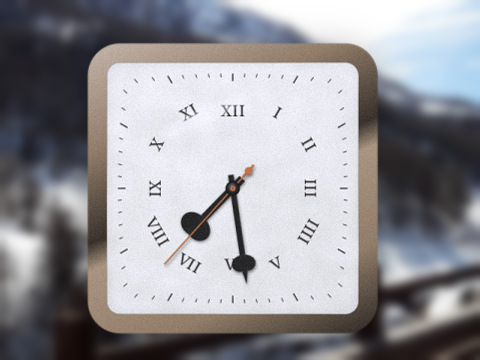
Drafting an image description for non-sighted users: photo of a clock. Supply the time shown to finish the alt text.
7:28:37
